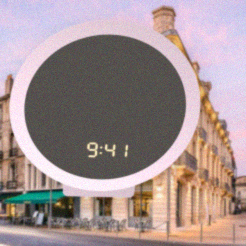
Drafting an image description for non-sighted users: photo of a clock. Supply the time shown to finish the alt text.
9:41
